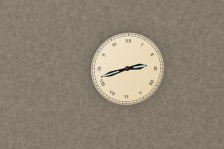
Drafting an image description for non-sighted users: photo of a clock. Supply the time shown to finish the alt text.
2:42
